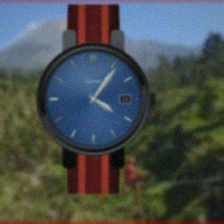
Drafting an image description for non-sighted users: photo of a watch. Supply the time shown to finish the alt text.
4:06
